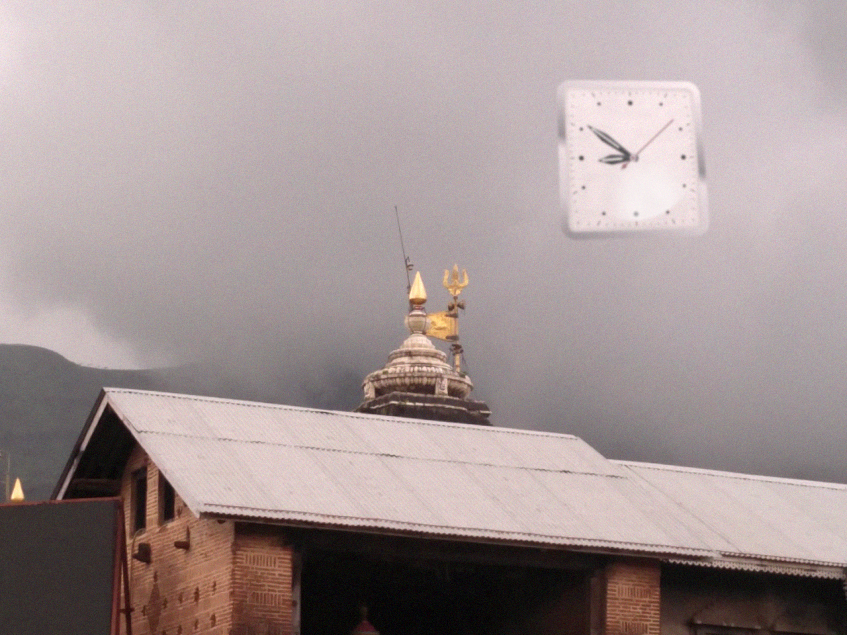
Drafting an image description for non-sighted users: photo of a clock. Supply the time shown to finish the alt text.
8:51:08
